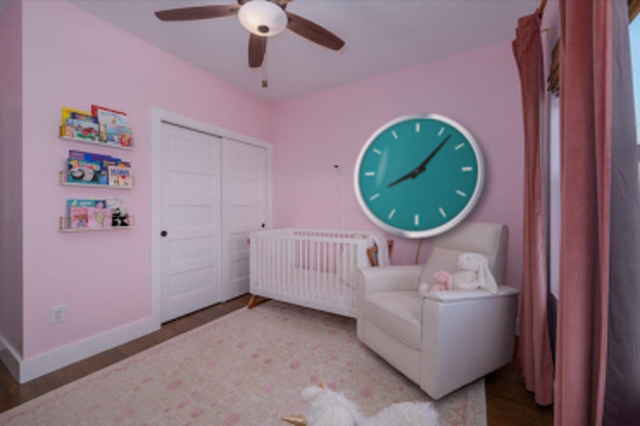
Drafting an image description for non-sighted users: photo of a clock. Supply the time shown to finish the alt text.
8:07
